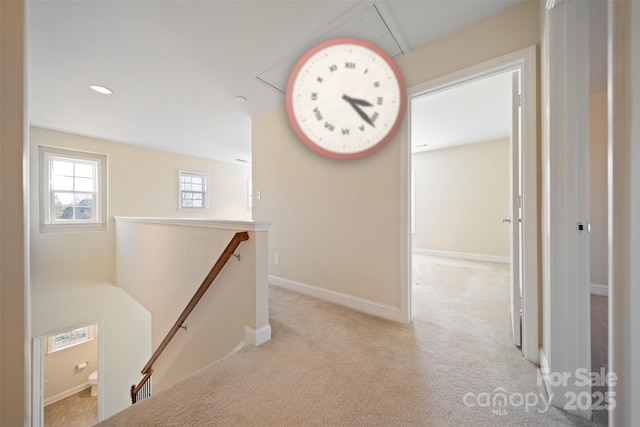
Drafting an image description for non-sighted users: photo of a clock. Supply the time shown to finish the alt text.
3:22
